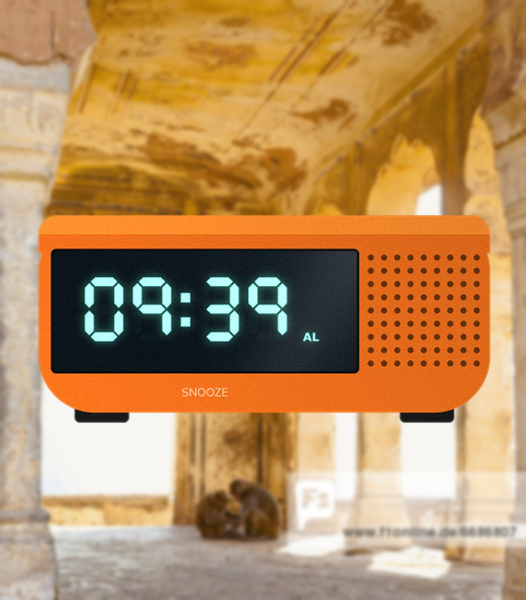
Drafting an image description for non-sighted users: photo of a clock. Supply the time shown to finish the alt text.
9:39
